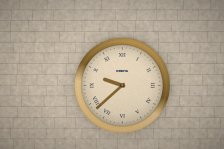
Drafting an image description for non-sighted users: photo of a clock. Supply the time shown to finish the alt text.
9:38
